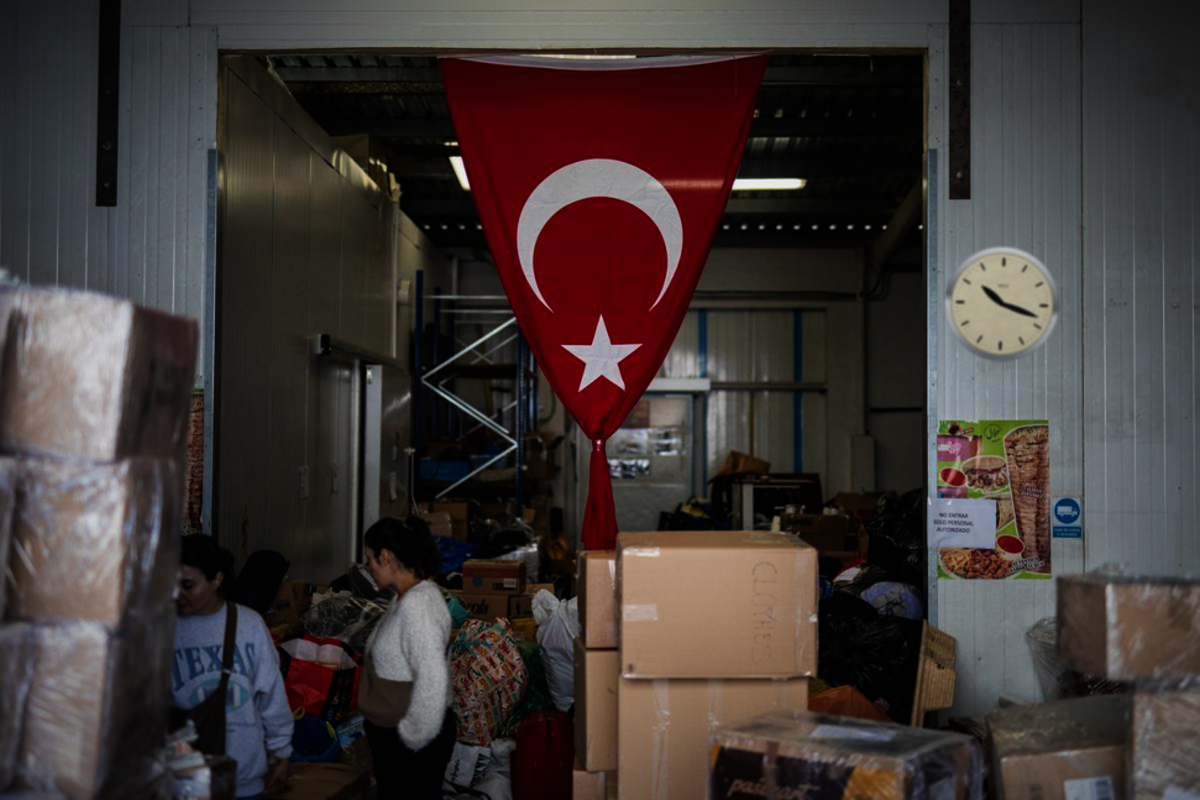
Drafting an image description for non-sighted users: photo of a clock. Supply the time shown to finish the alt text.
10:18
